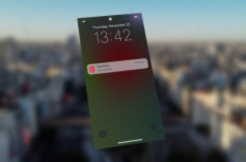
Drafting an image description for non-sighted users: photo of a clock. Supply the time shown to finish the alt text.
13:42
